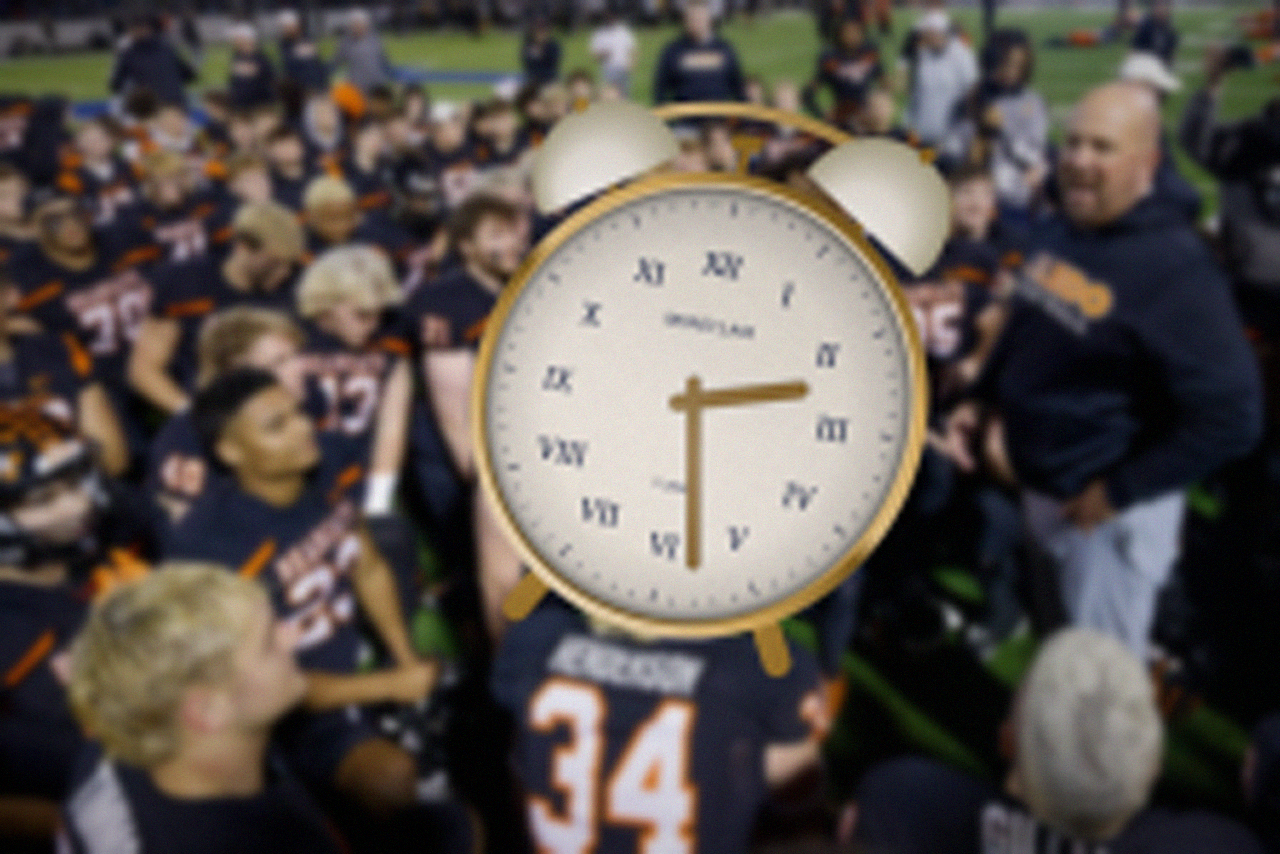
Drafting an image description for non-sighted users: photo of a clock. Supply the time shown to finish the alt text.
2:28
